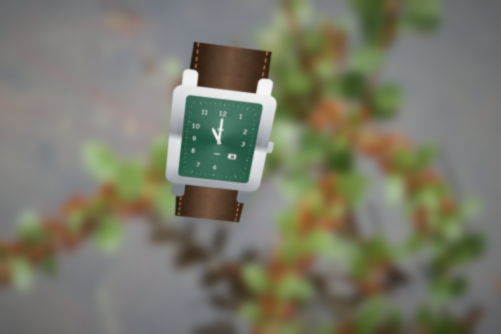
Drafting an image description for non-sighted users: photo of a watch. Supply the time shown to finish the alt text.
11:00
